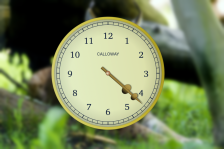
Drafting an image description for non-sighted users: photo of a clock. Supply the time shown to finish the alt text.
4:22
